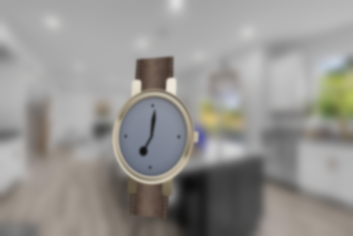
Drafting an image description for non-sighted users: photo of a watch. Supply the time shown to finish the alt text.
7:01
